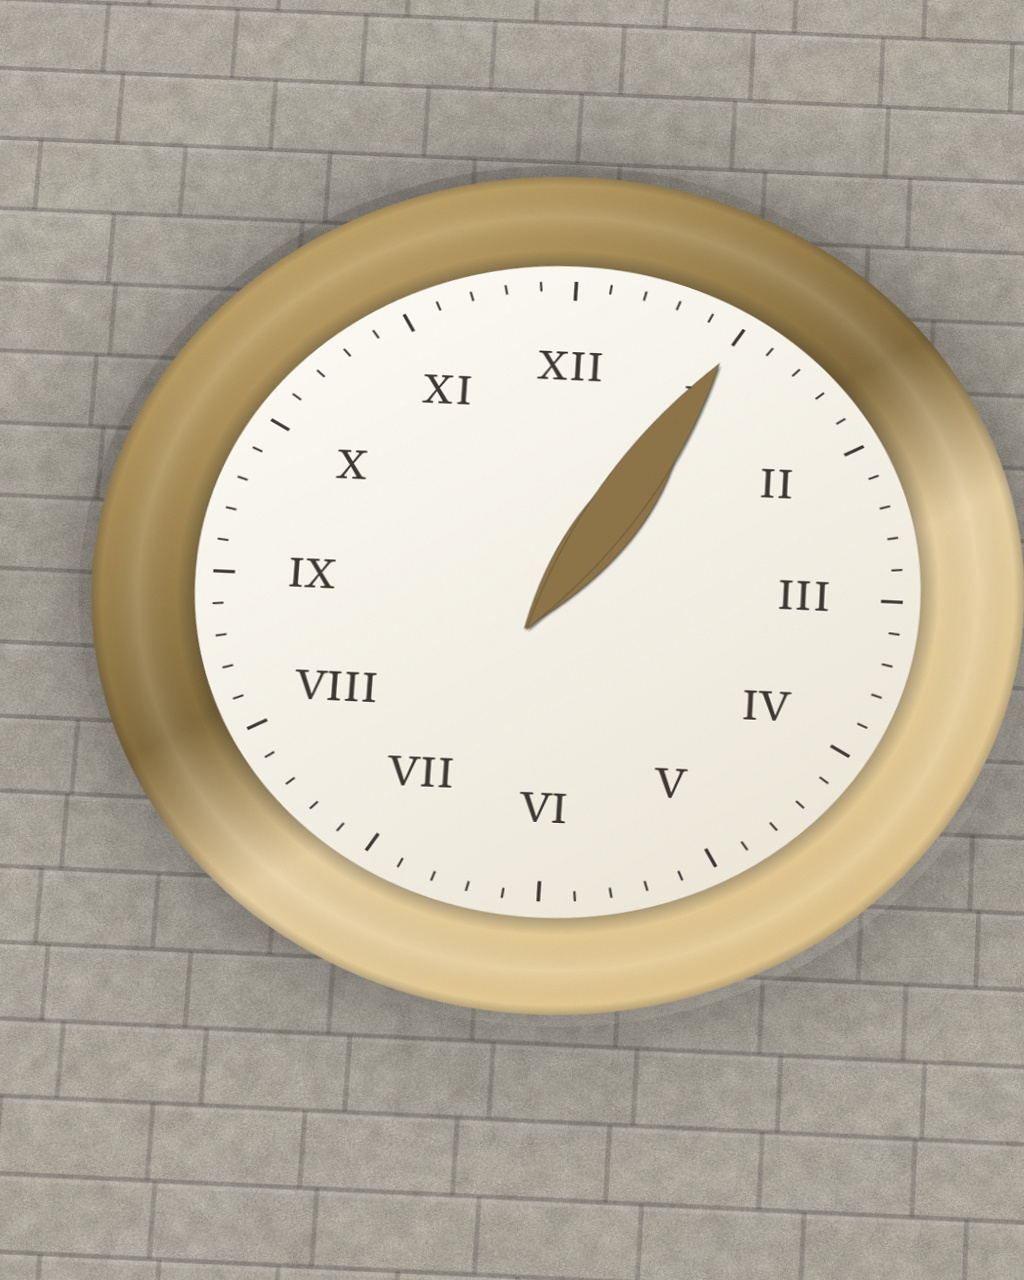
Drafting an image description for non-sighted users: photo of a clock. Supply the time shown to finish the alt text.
1:05
